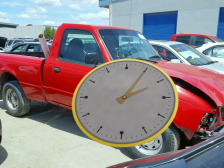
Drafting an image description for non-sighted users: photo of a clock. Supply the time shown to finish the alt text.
2:05
